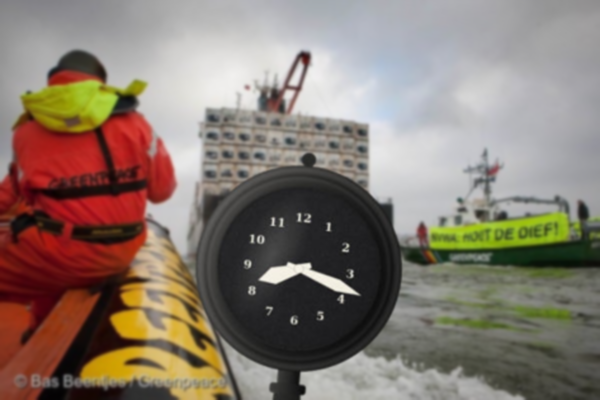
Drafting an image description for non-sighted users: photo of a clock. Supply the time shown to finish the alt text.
8:18
